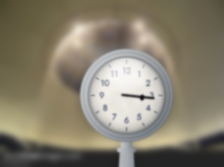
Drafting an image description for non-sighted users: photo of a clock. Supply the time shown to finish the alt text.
3:16
